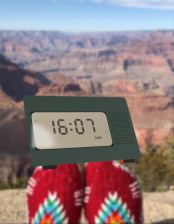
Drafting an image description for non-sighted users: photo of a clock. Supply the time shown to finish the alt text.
16:07
